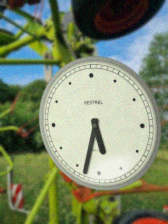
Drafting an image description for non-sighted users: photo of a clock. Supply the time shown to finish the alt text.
5:33
